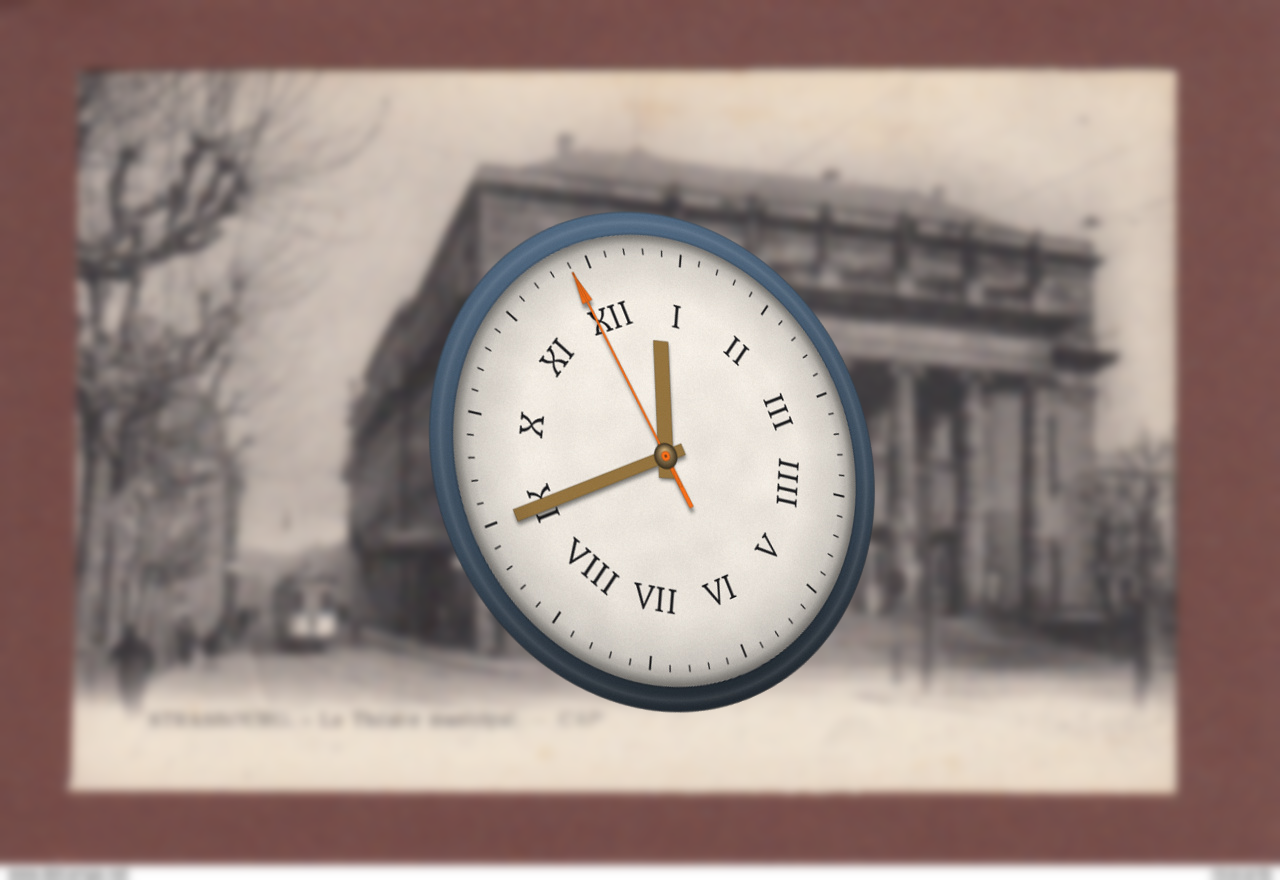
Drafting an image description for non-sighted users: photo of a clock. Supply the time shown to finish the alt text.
12:44:59
